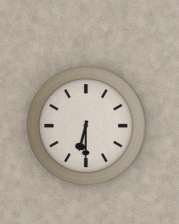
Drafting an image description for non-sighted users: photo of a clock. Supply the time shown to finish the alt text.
6:30
